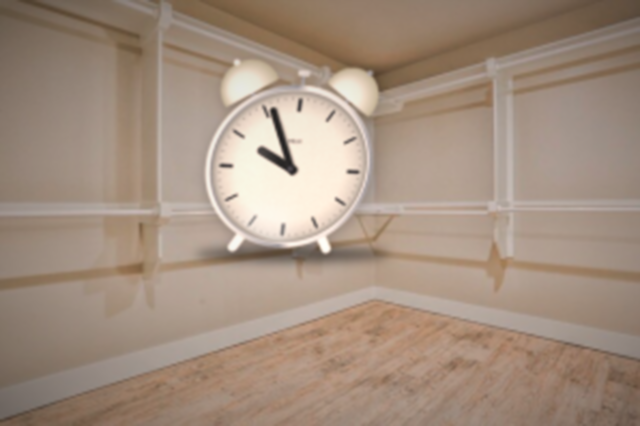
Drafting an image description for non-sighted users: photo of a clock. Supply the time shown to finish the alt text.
9:56
